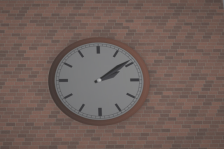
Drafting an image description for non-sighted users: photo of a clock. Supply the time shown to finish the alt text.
2:09
